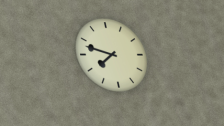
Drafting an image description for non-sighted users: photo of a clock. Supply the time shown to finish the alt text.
7:48
